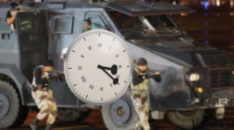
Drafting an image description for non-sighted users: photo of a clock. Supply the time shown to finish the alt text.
3:22
